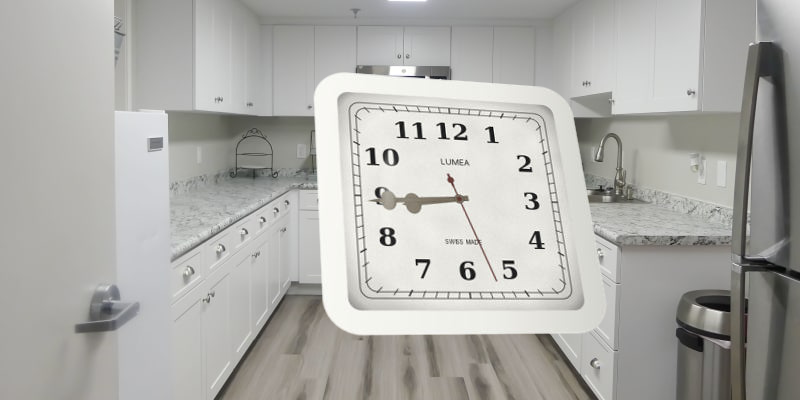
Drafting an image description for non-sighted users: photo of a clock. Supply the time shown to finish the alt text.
8:44:27
